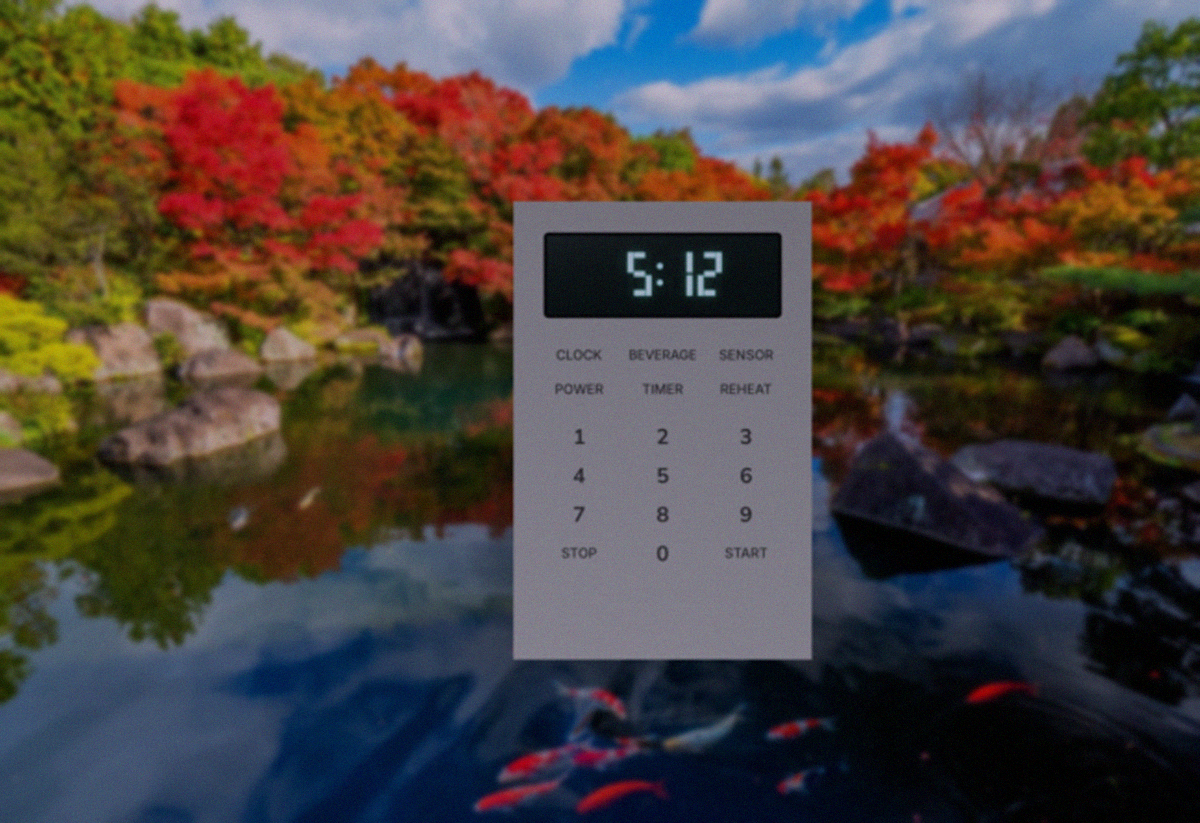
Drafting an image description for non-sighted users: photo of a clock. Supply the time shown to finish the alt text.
5:12
